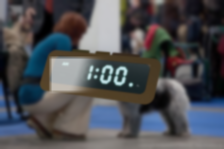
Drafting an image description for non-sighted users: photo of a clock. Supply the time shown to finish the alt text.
1:00
